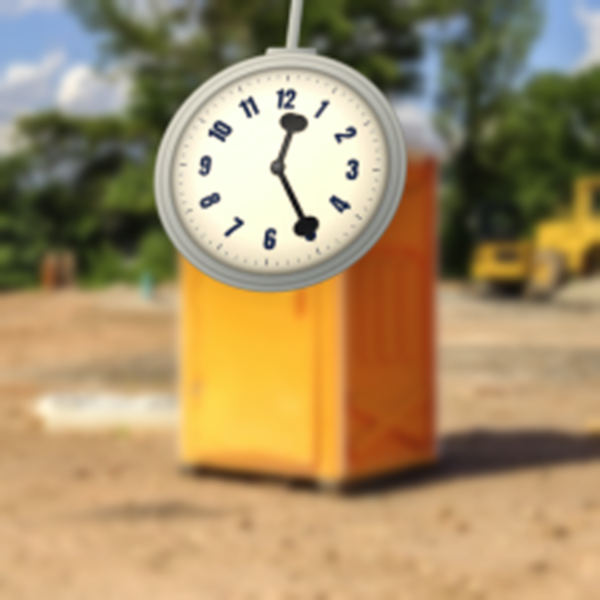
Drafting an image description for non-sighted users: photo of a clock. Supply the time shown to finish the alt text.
12:25
